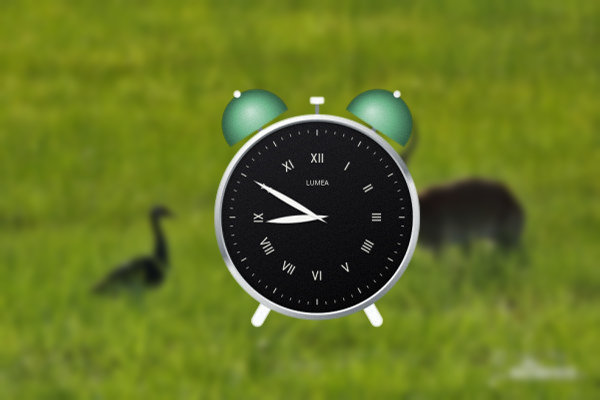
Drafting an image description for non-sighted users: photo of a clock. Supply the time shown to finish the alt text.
8:50
